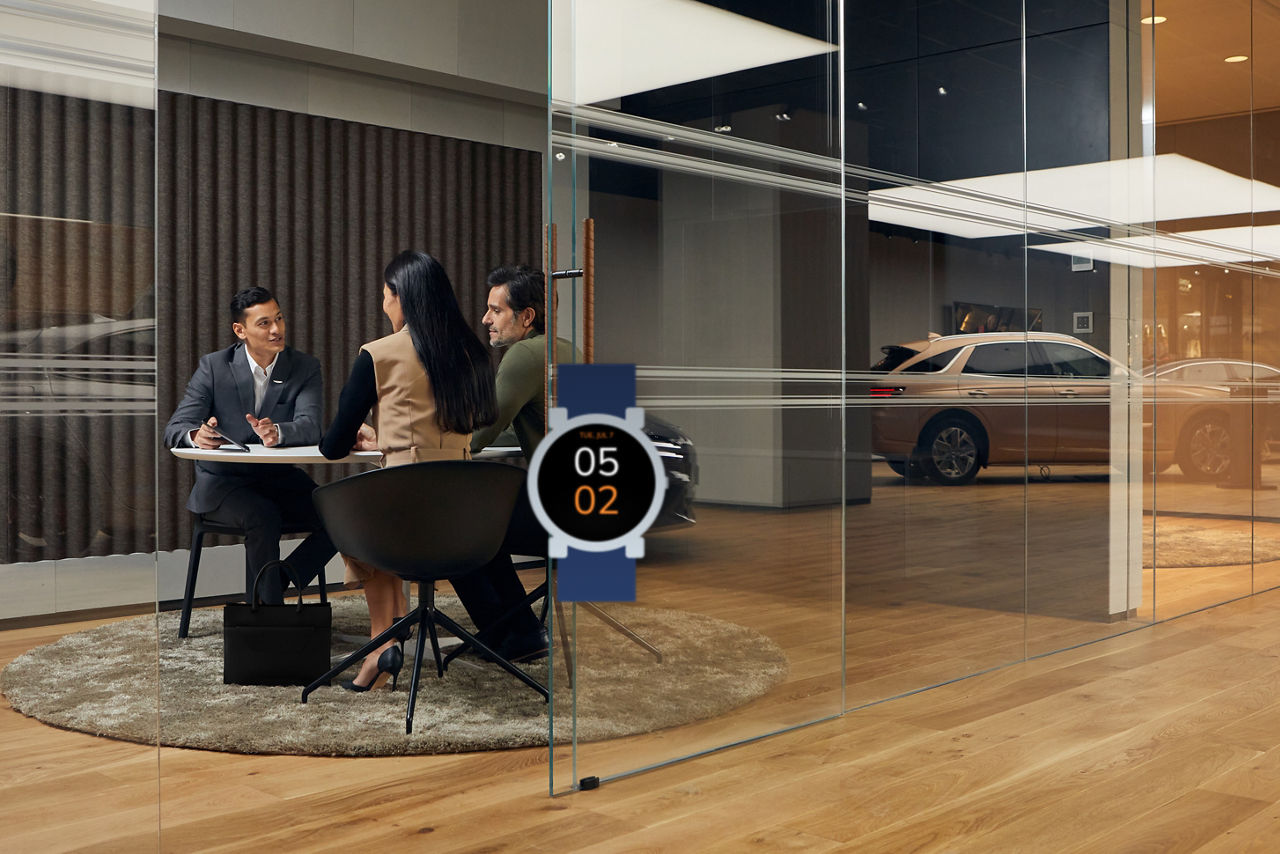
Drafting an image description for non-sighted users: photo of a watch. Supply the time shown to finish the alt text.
5:02
